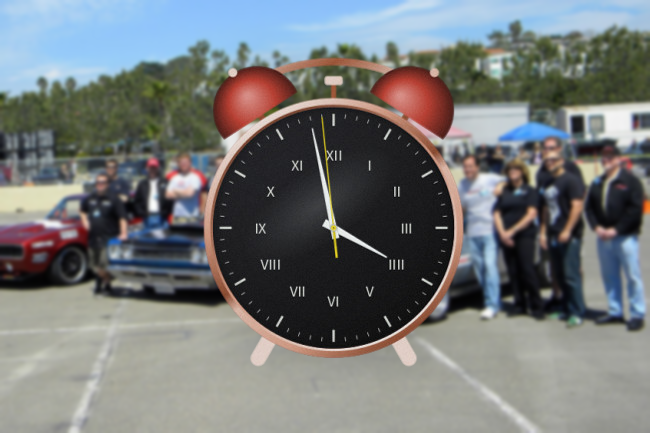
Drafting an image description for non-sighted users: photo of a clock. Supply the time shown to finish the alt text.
3:57:59
